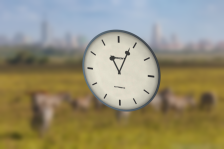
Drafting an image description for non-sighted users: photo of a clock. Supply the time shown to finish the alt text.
11:04
